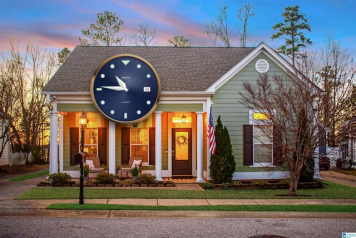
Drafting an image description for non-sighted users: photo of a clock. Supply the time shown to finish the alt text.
10:46
